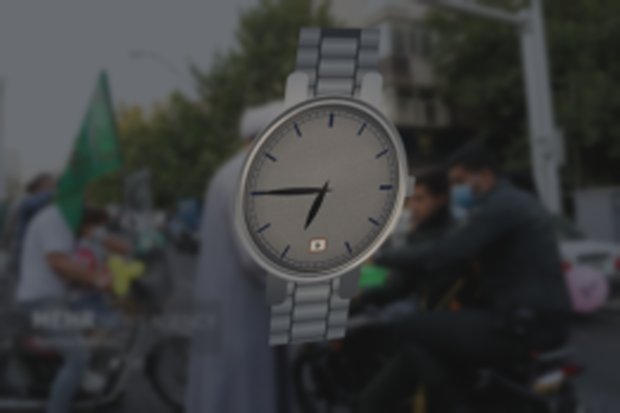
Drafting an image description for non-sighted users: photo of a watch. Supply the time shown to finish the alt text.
6:45
